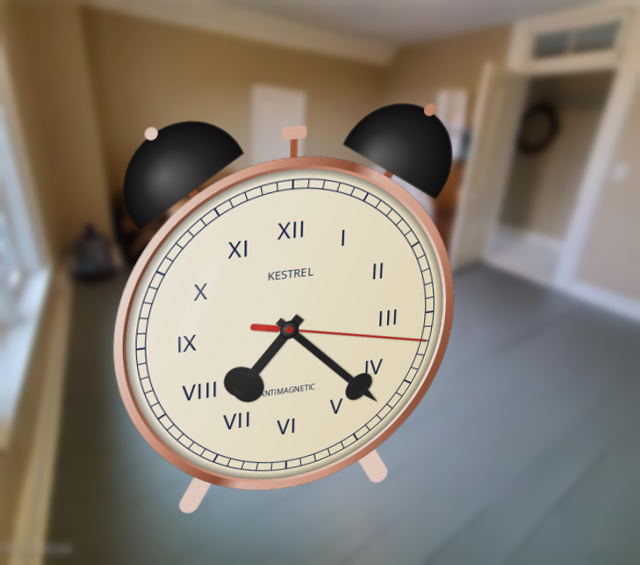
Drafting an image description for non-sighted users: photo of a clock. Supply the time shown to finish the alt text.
7:22:17
